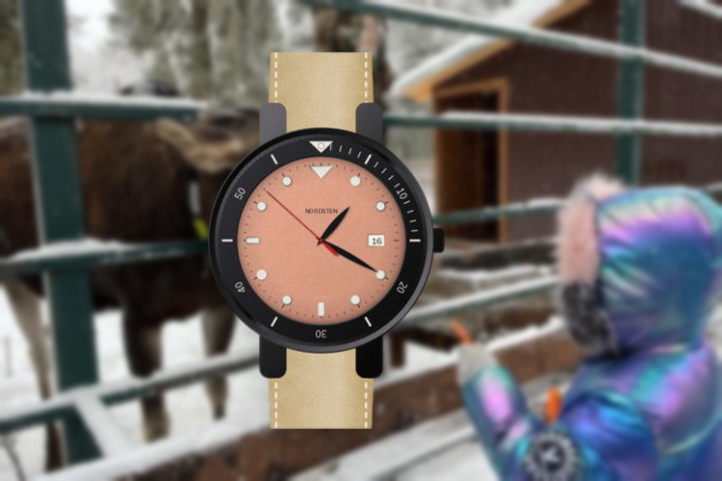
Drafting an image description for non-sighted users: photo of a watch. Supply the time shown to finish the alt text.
1:19:52
